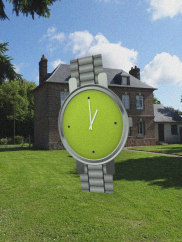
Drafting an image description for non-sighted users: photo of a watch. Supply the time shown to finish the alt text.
1:00
